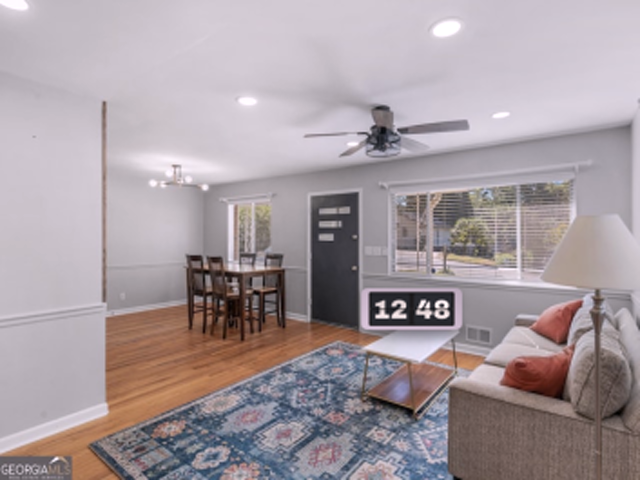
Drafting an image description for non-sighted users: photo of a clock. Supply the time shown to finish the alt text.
12:48
